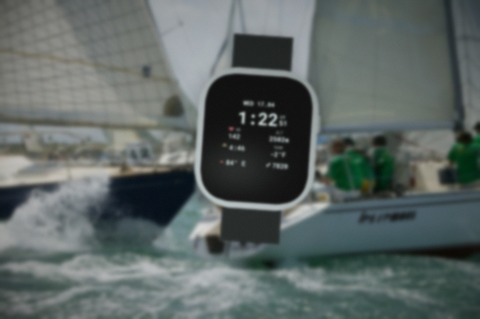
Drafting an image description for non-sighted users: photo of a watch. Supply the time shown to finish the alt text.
1:22
